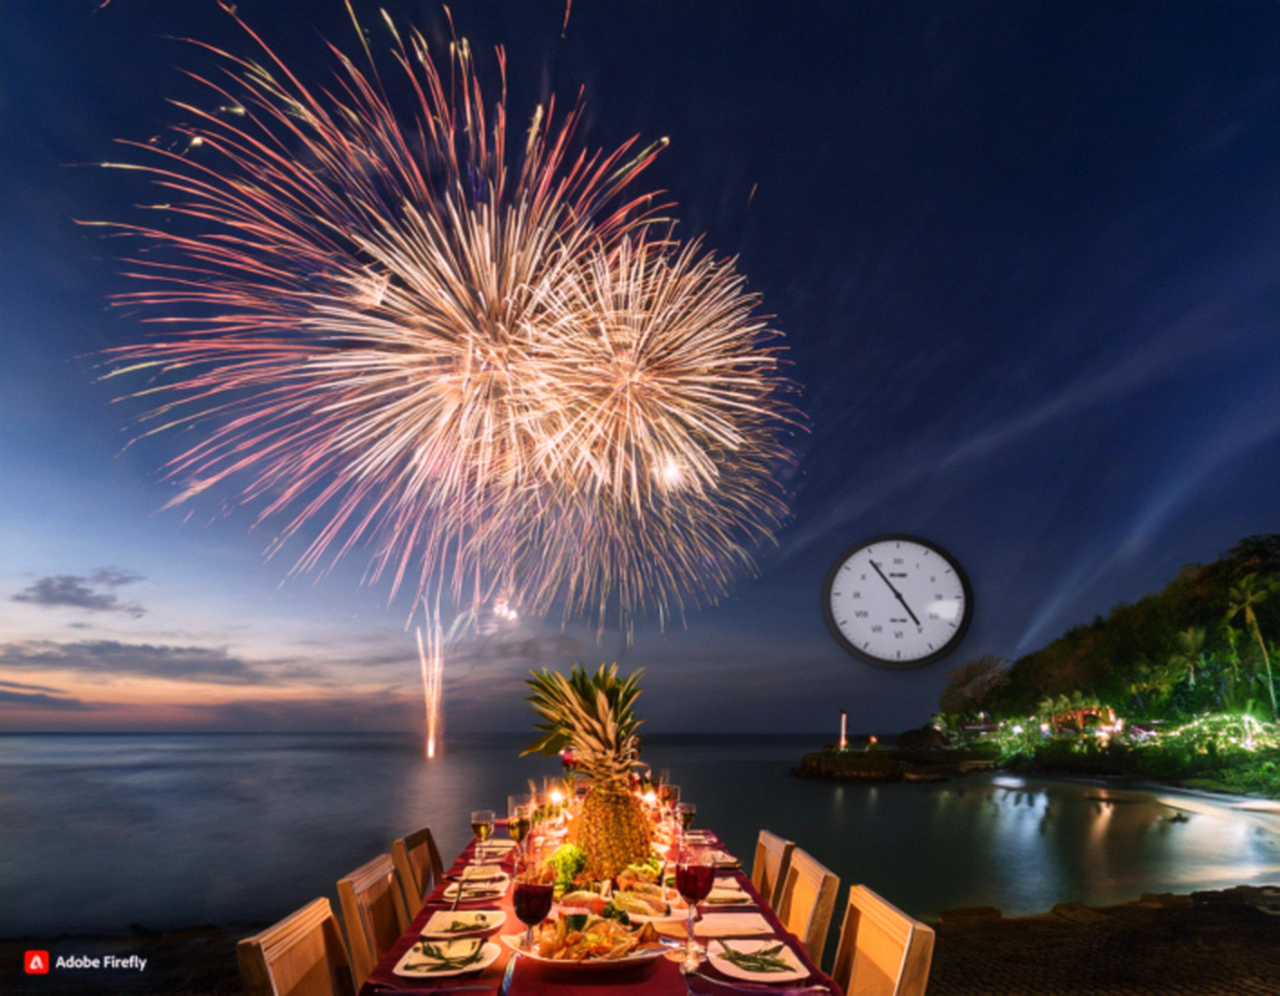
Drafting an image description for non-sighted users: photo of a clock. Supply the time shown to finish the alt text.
4:54
